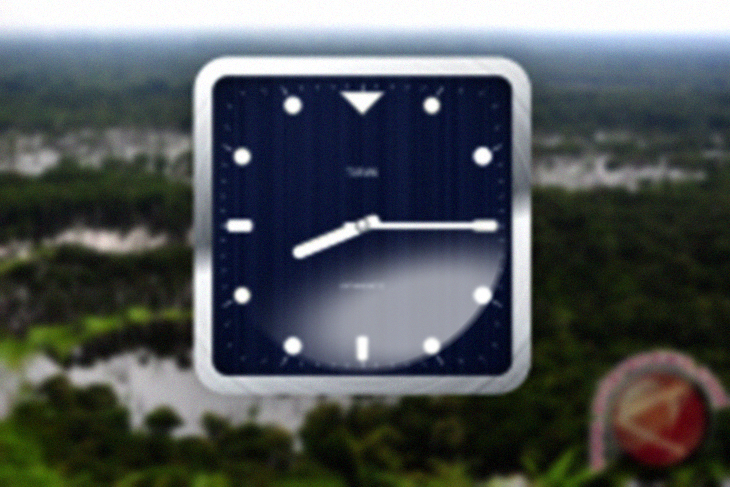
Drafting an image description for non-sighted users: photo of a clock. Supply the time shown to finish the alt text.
8:15
